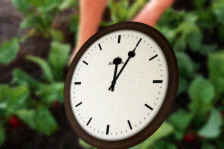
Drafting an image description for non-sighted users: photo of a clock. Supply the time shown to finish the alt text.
12:05
